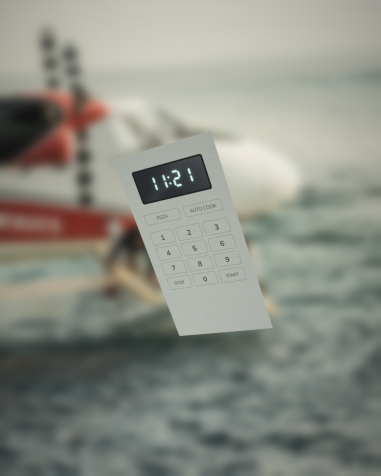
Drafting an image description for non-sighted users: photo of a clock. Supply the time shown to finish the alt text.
11:21
